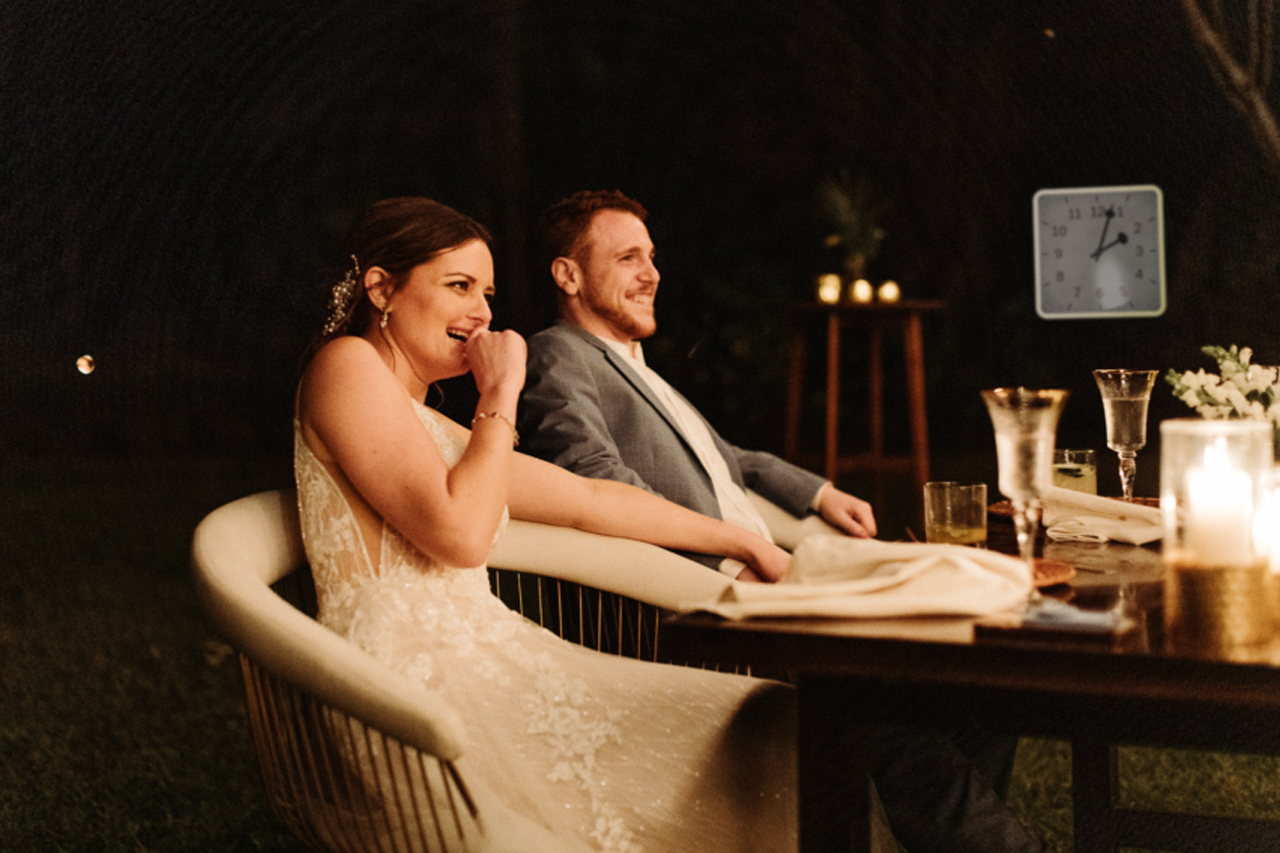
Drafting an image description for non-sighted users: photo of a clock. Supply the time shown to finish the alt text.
2:03
